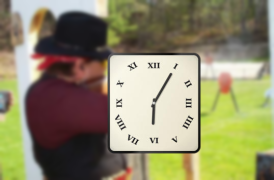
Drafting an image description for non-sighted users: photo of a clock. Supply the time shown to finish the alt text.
6:05
